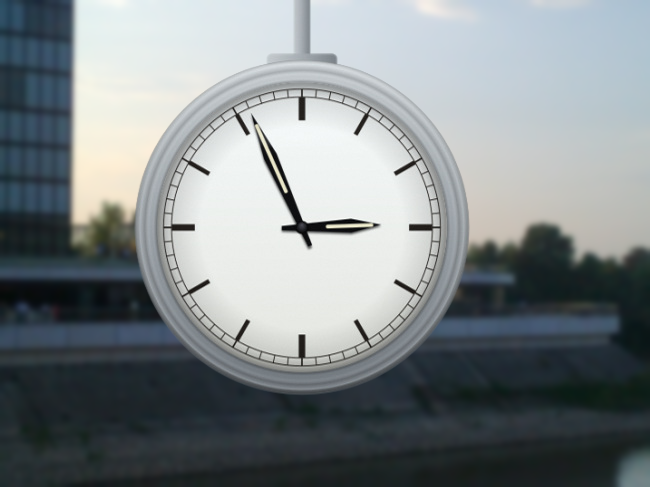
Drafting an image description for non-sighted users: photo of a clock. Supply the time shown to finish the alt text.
2:56
